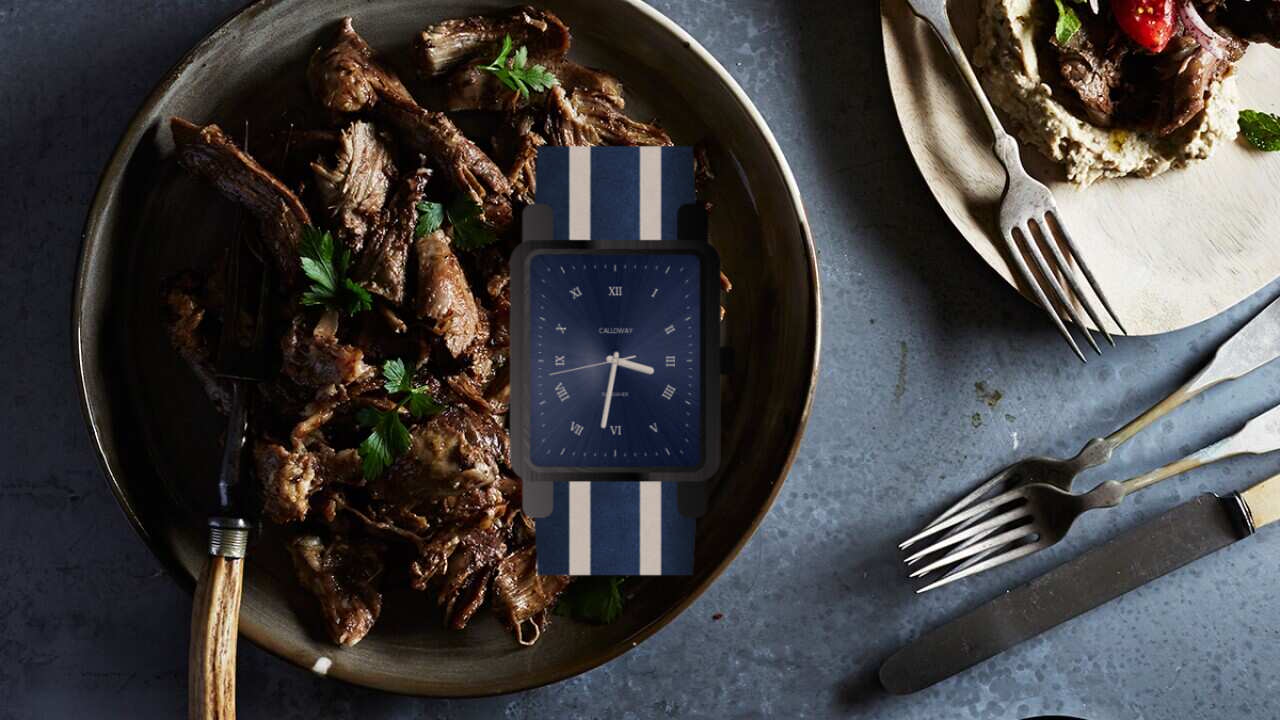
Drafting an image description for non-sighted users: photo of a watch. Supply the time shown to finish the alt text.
3:31:43
